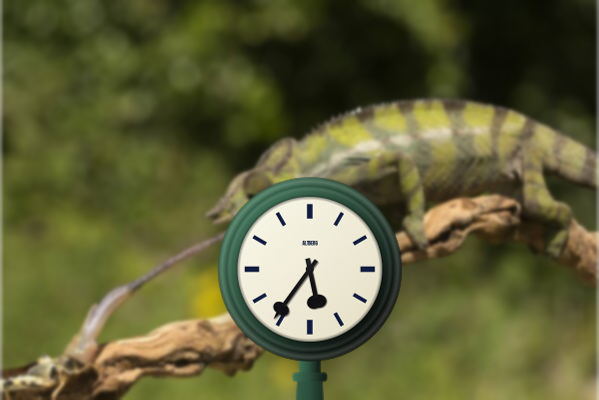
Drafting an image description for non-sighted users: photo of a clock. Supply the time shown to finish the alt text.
5:36
